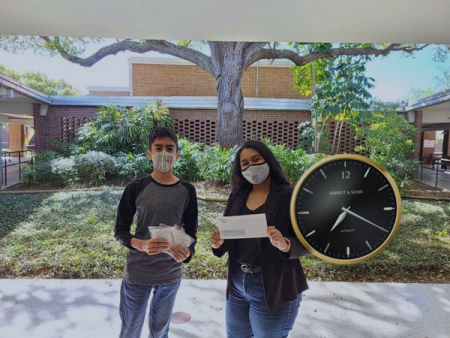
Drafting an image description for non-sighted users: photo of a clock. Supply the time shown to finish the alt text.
7:20
